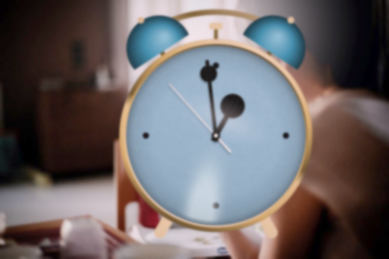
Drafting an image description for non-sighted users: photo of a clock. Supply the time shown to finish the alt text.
12:58:53
